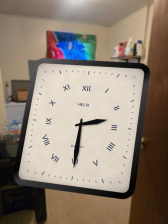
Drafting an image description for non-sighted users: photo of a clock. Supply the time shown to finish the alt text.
2:30
